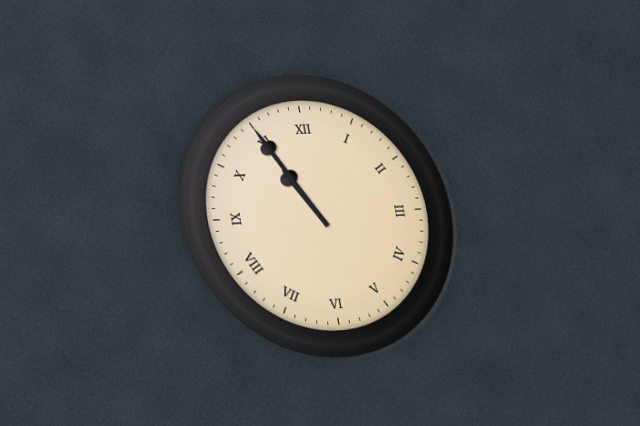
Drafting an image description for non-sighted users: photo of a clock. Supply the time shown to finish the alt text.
10:55
